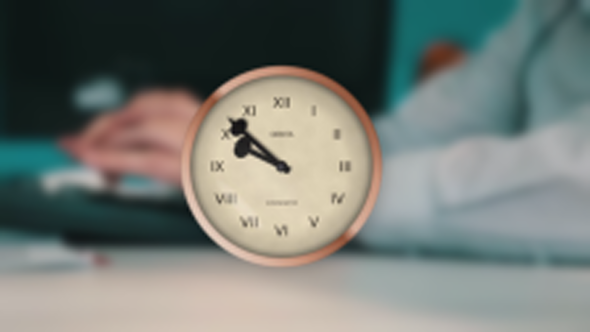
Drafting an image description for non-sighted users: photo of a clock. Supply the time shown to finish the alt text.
9:52
